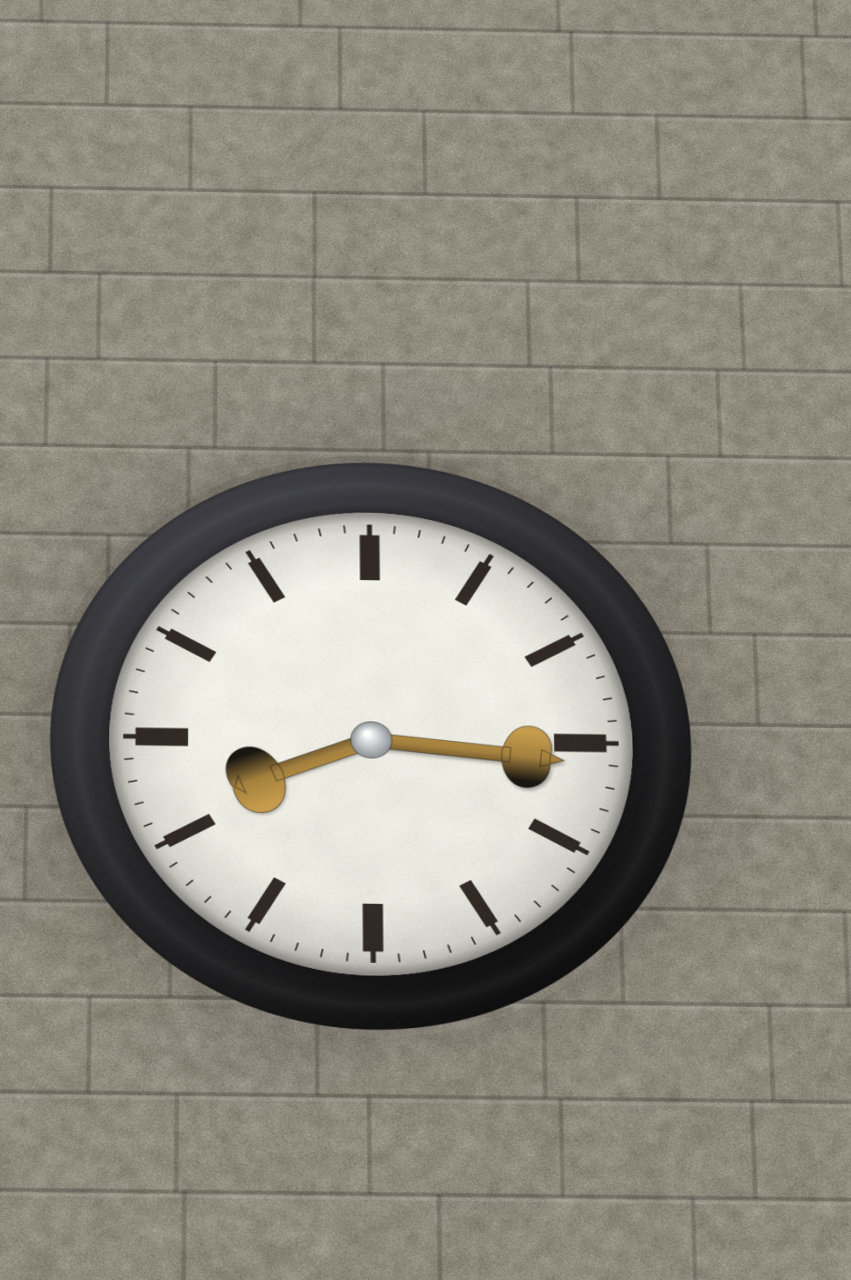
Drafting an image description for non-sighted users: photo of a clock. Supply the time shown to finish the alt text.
8:16
